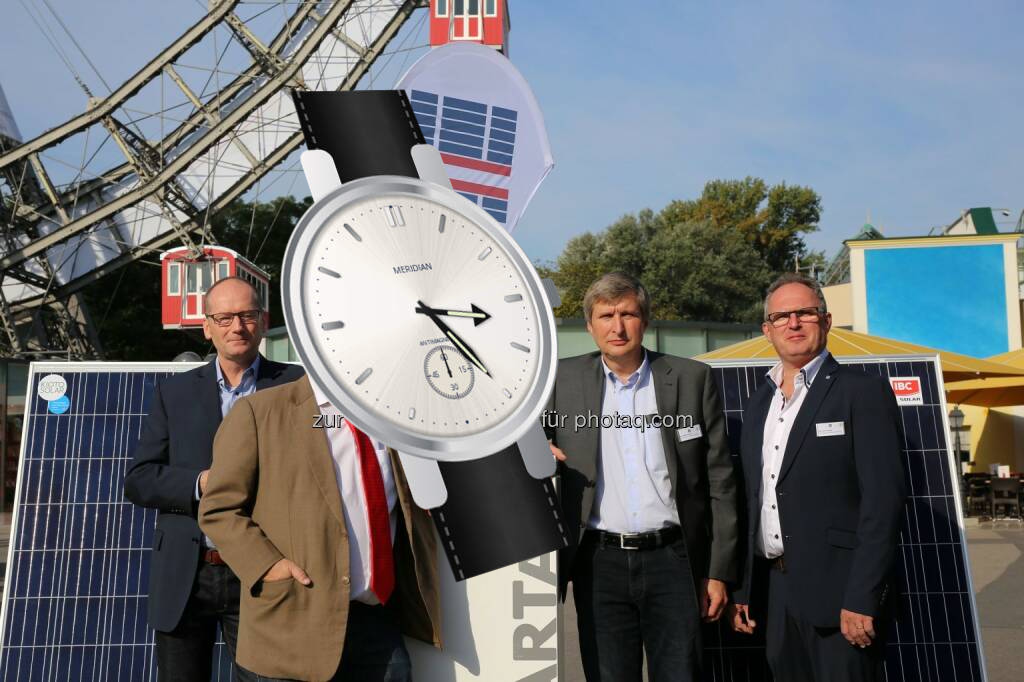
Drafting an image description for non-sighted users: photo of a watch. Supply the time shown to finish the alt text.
3:25
